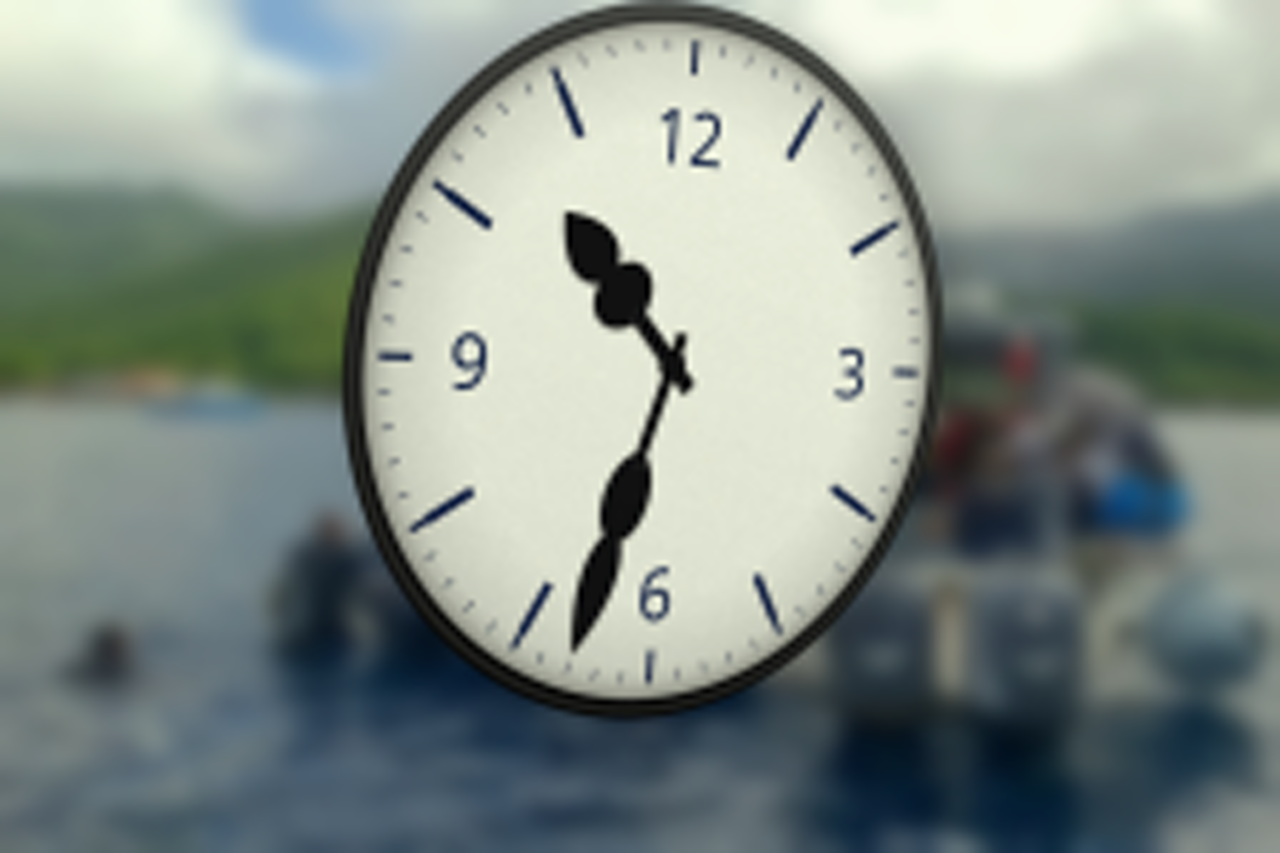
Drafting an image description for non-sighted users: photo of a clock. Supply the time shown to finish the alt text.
10:33
